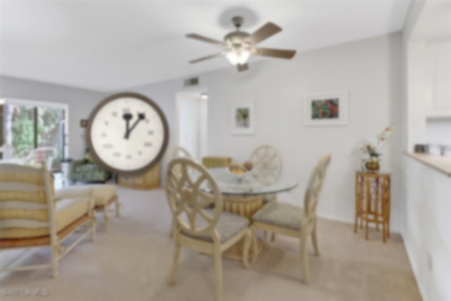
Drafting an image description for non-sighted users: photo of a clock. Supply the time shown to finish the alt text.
12:07
